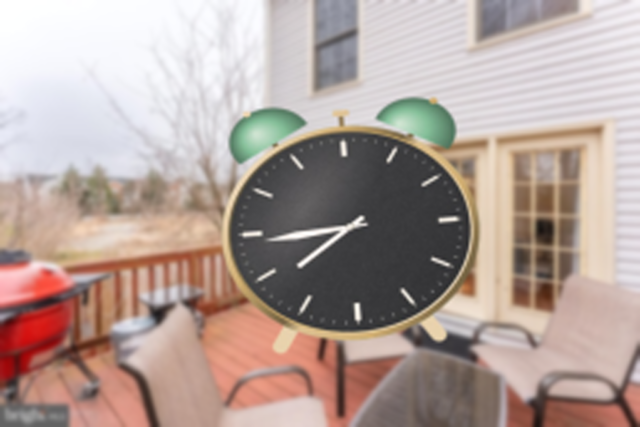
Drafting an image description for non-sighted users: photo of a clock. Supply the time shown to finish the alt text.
7:44
